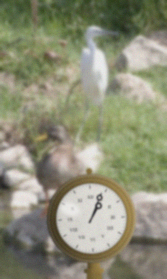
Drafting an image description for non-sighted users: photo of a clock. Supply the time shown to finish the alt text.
1:04
